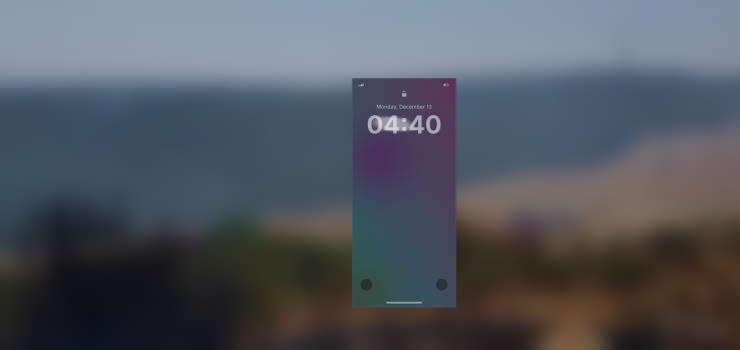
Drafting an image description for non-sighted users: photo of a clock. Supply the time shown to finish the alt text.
4:40
